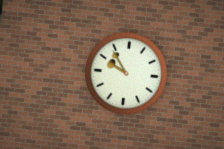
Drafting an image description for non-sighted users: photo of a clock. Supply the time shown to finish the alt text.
9:54
